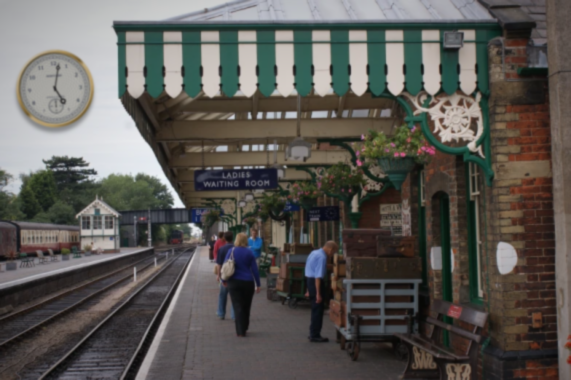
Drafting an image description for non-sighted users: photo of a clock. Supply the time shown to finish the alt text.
5:02
